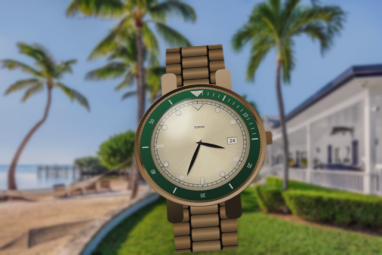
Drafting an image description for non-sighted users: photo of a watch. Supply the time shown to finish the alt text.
3:34
